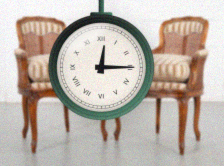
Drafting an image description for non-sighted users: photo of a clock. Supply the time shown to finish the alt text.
12:15
